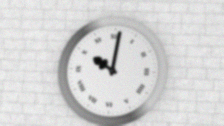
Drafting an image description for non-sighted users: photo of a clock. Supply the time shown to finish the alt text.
10:01
